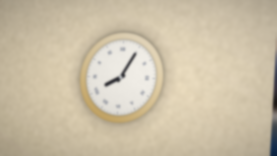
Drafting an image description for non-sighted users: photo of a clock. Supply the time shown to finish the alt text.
8:05
